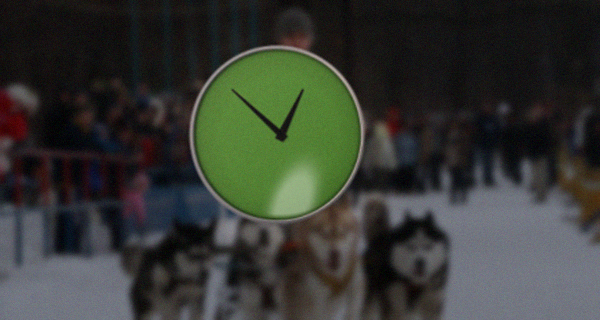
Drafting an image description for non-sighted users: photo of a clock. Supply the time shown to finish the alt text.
12:52
